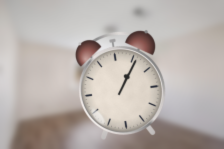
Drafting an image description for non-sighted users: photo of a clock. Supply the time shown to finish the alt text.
1:06
